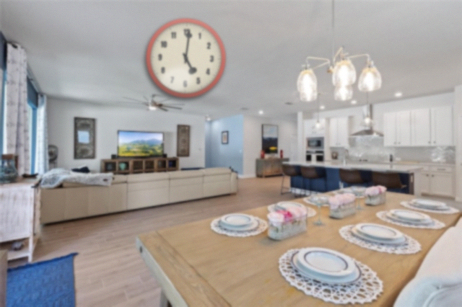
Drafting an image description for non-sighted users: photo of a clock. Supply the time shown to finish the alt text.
5:01
